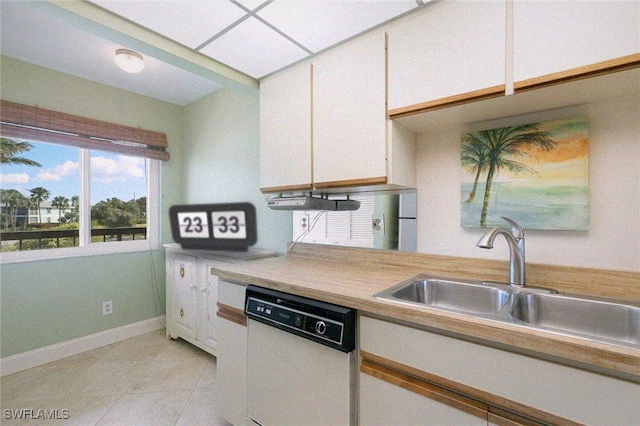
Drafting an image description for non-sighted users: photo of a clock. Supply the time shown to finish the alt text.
23:33
